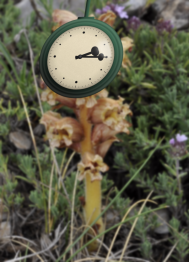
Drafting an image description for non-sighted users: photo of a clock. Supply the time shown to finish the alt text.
2:15
